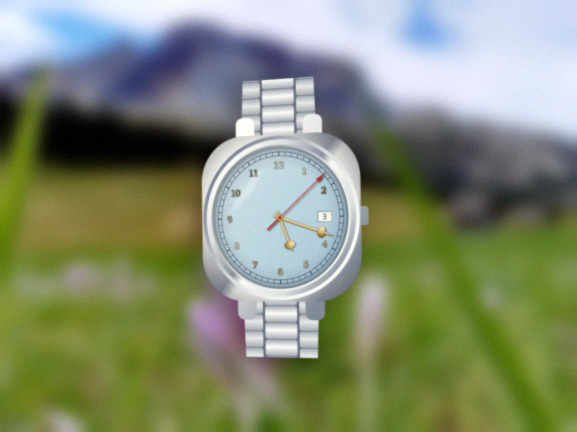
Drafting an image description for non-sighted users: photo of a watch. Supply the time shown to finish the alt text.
5:18:08
